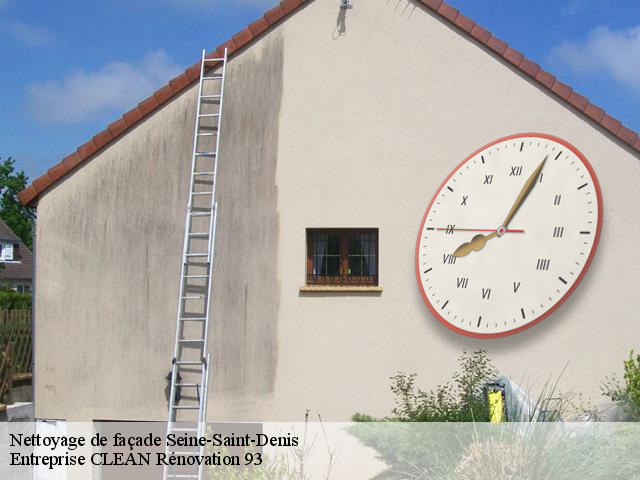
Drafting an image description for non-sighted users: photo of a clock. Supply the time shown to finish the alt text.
8:03:45
